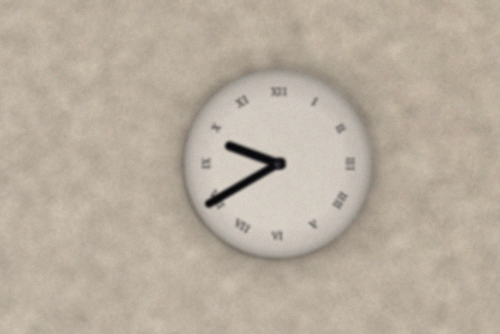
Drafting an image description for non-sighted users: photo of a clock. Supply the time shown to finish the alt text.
9:40
